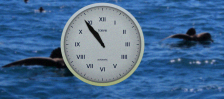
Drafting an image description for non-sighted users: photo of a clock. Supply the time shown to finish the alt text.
10:54
